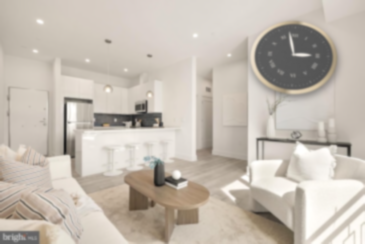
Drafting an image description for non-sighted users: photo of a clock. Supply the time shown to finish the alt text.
2:58
